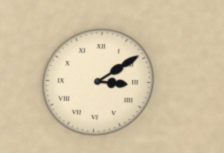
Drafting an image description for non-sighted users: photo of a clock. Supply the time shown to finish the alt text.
3:09
